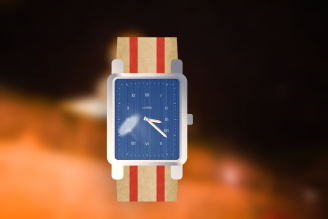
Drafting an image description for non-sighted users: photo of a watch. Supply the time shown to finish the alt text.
3:22
